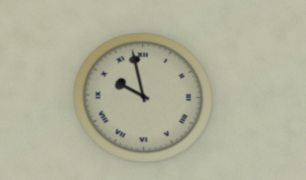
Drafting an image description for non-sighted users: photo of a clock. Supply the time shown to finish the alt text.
9:58
